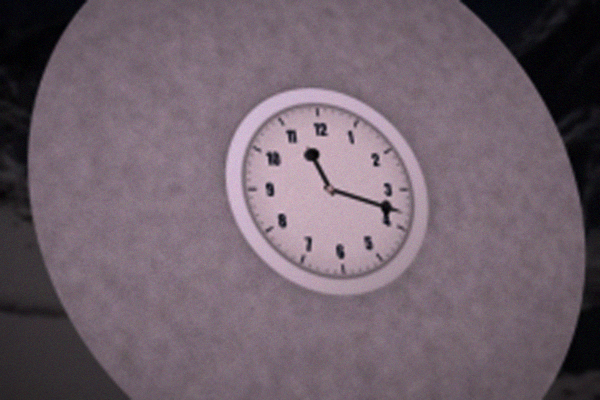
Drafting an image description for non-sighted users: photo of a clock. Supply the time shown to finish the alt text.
11:18
